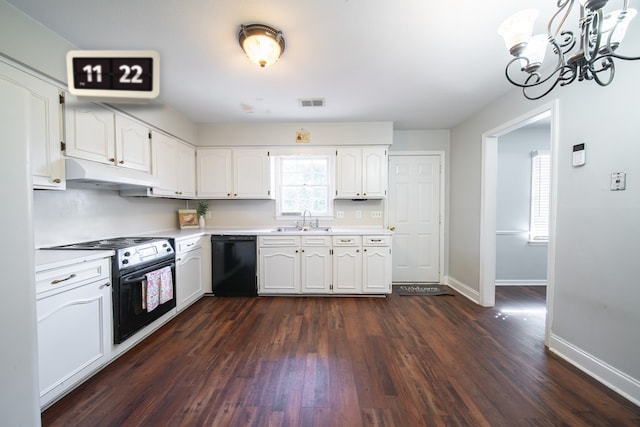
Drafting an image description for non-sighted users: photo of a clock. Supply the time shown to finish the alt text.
11:22
